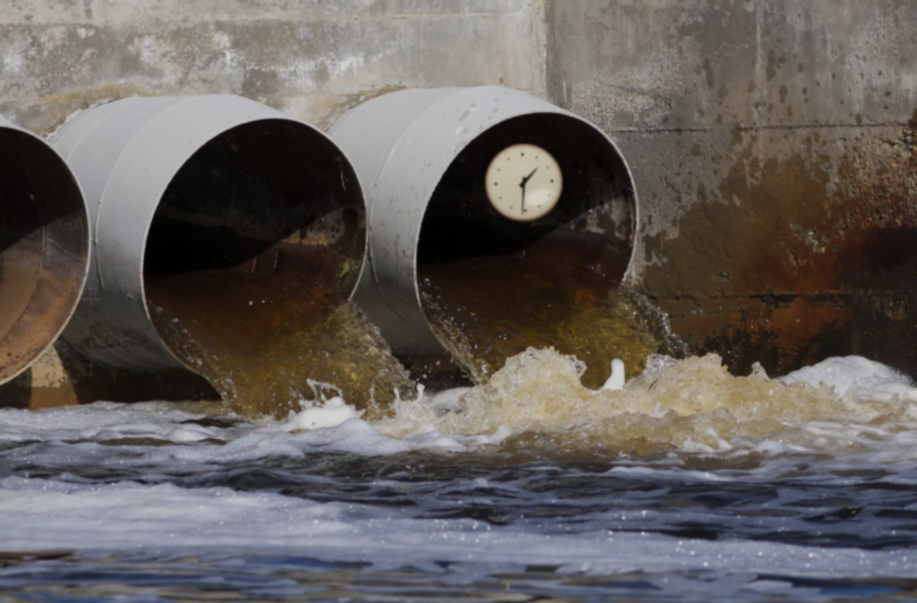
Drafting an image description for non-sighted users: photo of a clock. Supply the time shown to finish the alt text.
1:31
